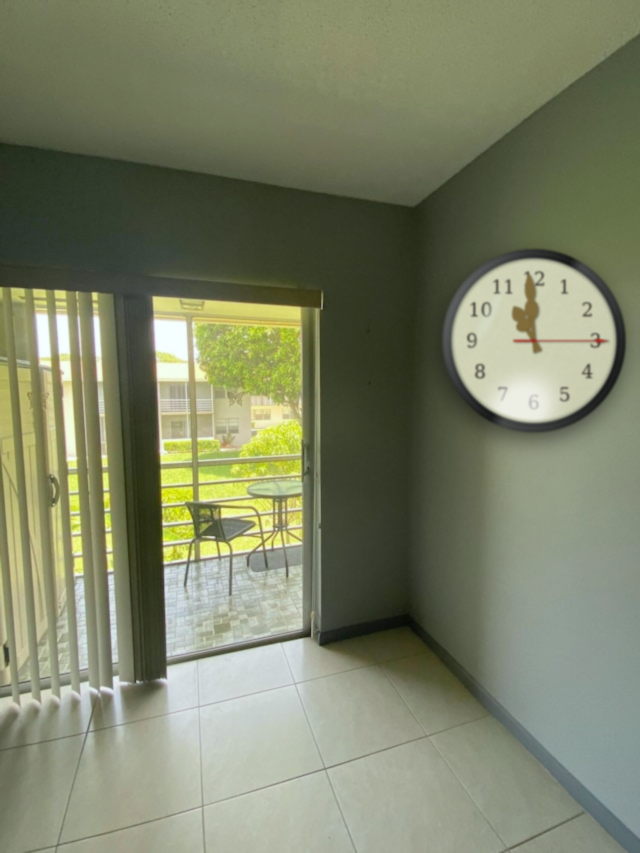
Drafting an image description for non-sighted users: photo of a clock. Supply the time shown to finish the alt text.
10:59:15
